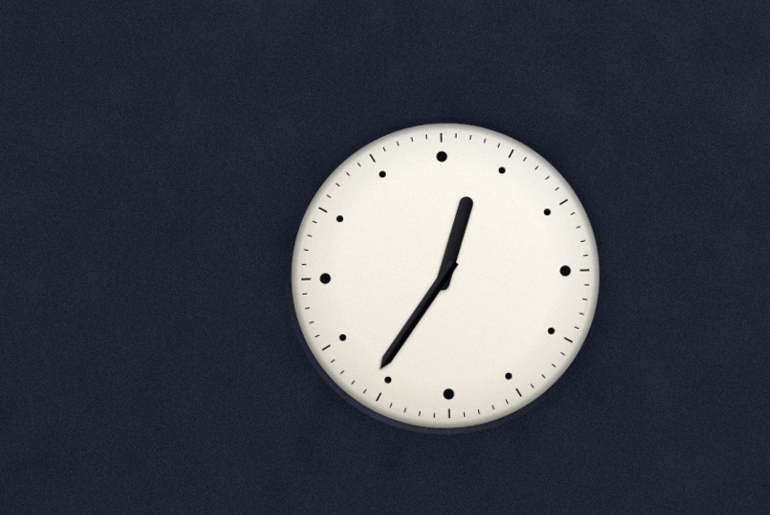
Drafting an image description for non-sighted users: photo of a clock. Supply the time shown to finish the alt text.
12:36
